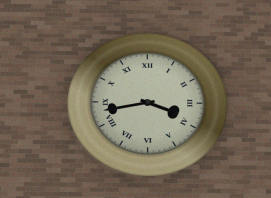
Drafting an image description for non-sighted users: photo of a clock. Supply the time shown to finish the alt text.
3:43
